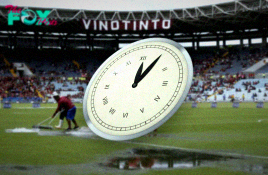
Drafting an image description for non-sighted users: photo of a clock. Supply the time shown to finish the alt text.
12:05
